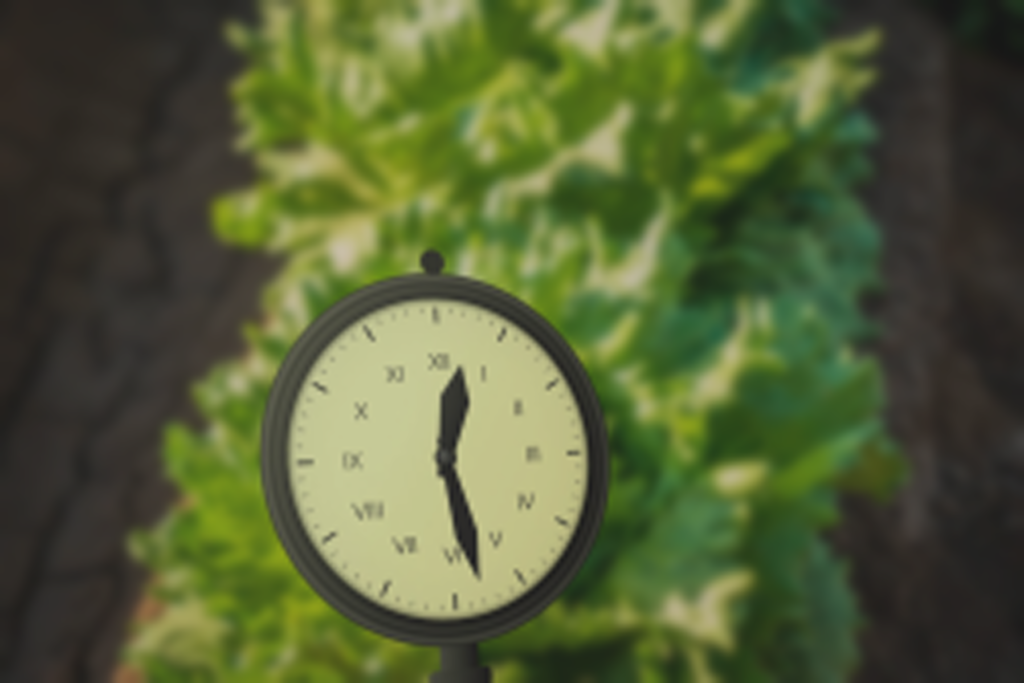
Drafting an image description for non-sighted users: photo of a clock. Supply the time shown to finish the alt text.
12:28
